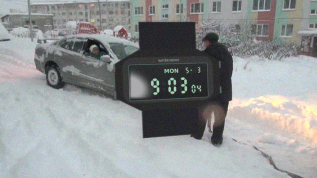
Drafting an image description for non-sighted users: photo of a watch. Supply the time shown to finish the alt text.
9:03:04
